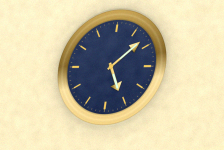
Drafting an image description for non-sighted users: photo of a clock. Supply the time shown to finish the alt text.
5:08
